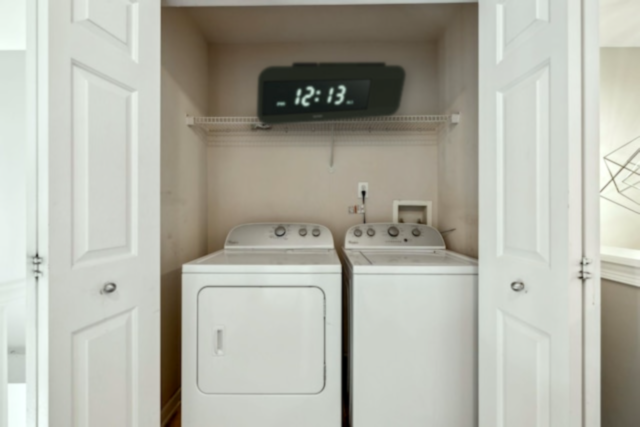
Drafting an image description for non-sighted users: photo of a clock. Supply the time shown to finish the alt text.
12:13
